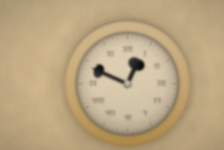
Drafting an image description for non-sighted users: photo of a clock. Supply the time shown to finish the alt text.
12:49
